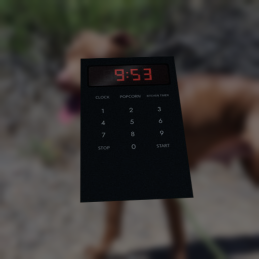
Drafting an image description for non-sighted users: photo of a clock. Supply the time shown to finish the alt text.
9:53
